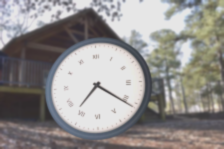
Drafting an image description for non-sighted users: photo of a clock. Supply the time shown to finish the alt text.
7:21
